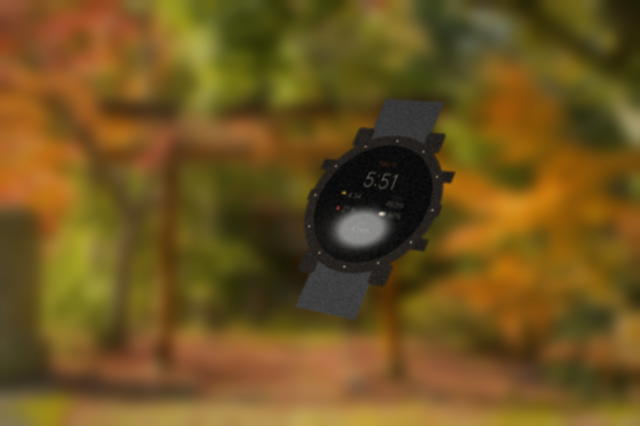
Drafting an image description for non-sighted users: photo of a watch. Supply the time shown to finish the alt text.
5:51
